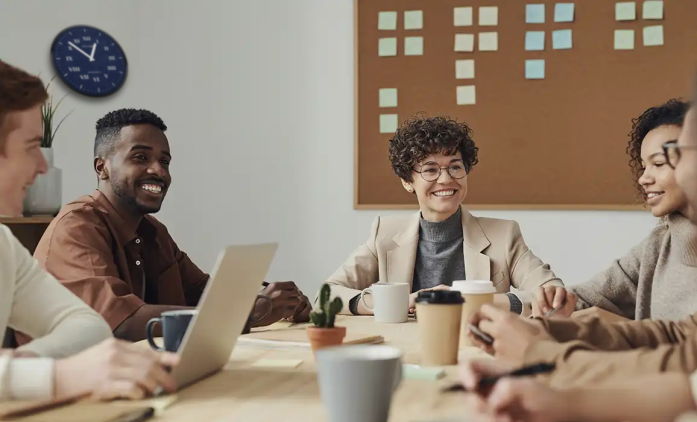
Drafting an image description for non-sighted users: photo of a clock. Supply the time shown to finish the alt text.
12:52
